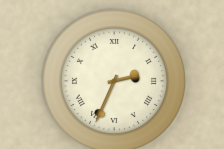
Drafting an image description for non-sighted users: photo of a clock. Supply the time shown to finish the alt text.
2:34
